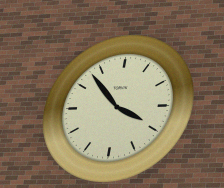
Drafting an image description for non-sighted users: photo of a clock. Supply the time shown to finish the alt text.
3:53
